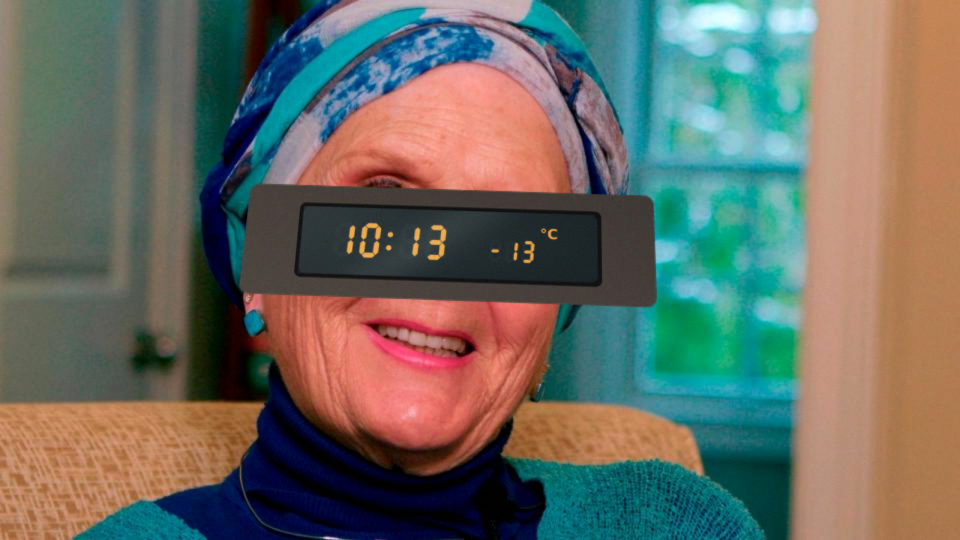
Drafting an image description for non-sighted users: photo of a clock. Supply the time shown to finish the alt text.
10:13
